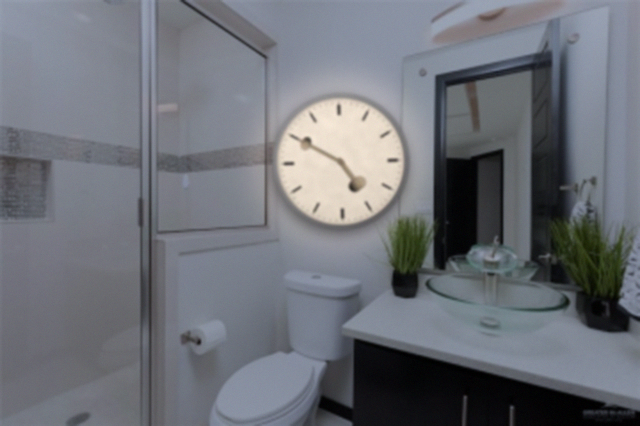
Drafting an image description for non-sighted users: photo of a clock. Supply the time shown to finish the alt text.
4:50
